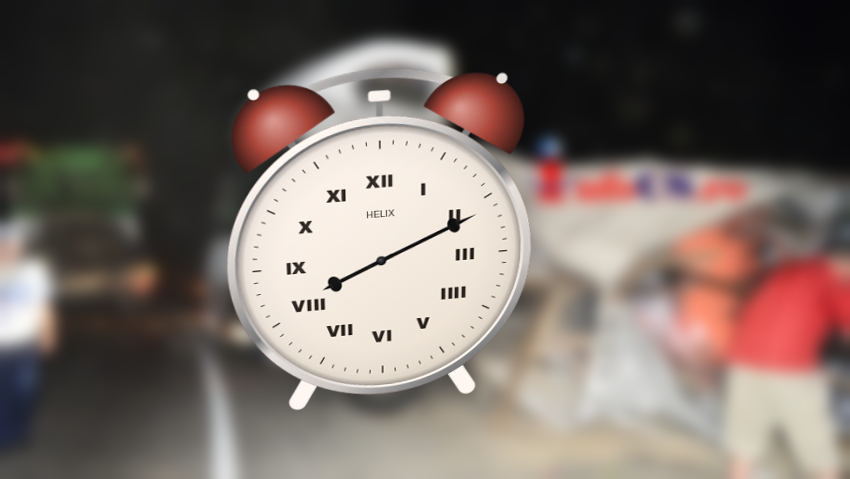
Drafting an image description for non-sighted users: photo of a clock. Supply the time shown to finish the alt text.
8:11
